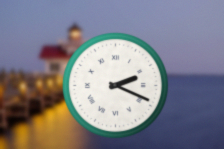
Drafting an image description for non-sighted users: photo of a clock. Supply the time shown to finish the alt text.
2:19
